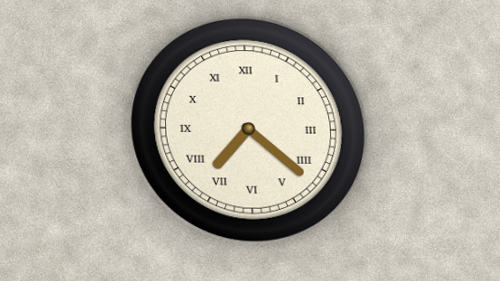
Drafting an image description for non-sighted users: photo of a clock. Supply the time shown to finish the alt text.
7:22
